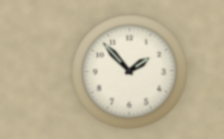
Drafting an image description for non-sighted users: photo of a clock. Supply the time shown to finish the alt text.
1:53
